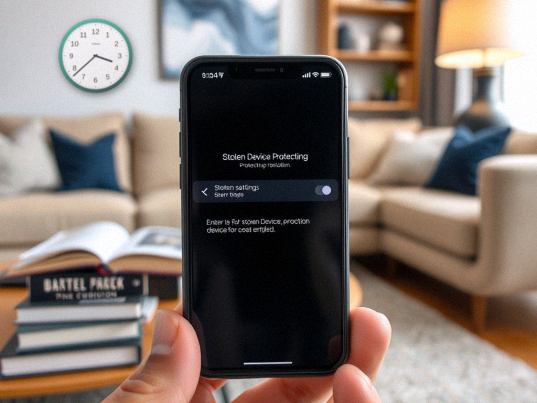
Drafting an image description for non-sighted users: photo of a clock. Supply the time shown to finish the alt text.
3:38
